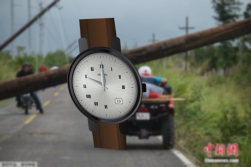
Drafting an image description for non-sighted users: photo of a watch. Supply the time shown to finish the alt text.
10:00
